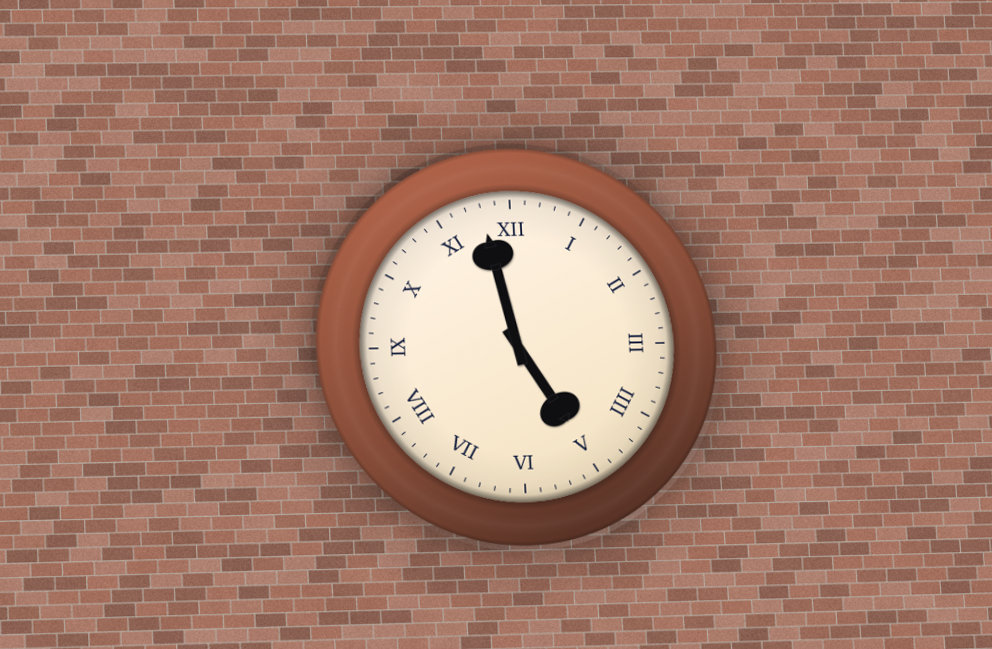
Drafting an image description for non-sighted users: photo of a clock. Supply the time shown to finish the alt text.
4:58
